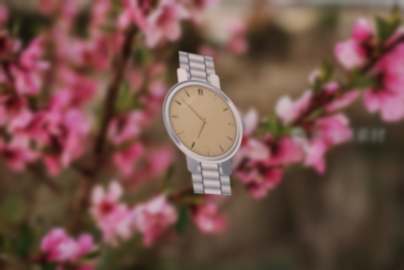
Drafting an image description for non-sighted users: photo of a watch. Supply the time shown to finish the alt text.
6:52
